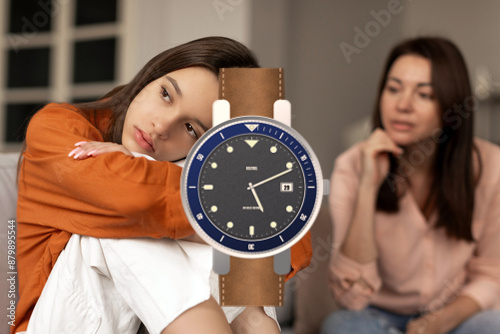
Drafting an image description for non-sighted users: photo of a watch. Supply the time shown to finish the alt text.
5:11
